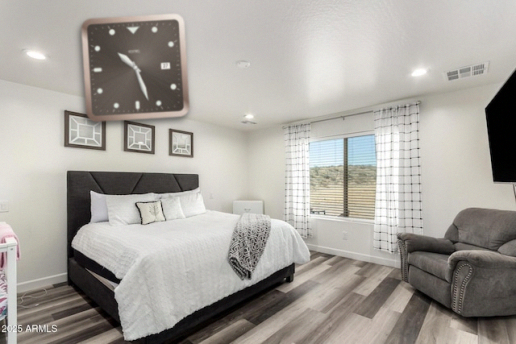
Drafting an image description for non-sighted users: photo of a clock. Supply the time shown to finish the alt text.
10:27
